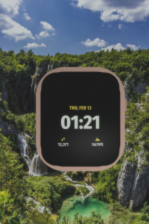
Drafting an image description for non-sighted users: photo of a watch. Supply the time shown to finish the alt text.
1:21
